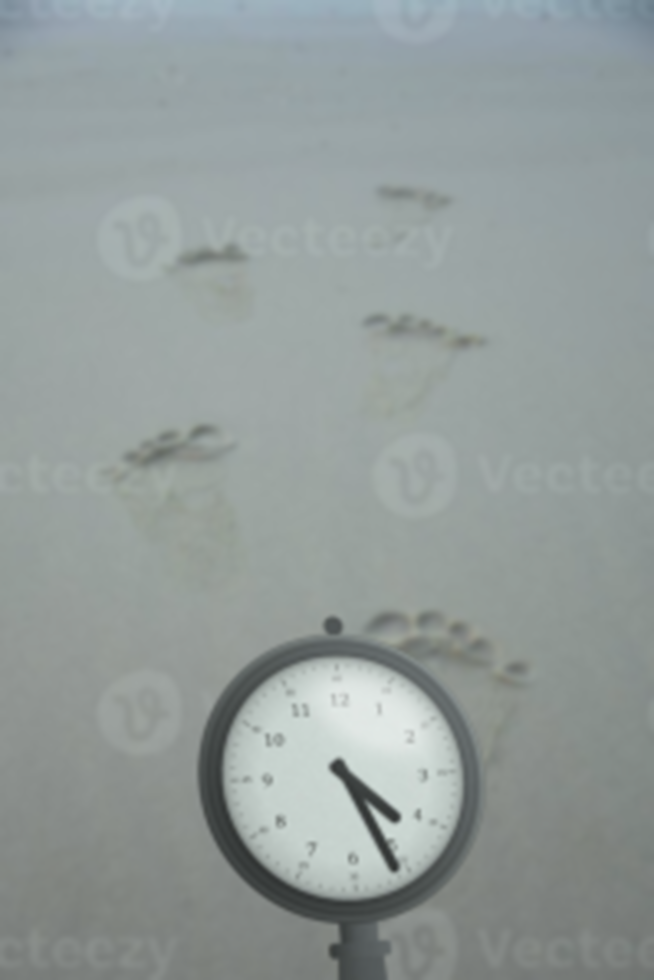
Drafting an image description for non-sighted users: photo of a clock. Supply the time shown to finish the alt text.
4:26
